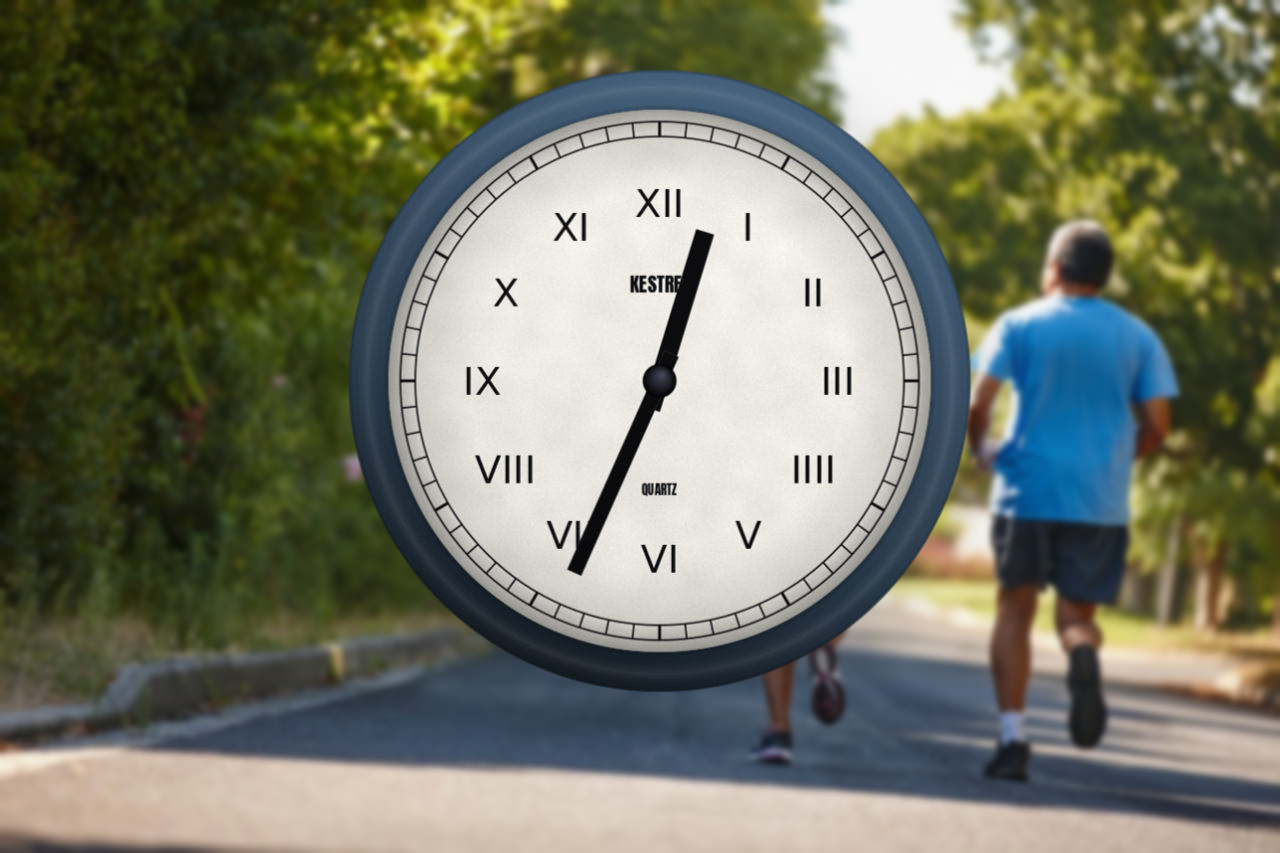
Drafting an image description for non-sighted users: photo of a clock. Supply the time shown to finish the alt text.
12:34
